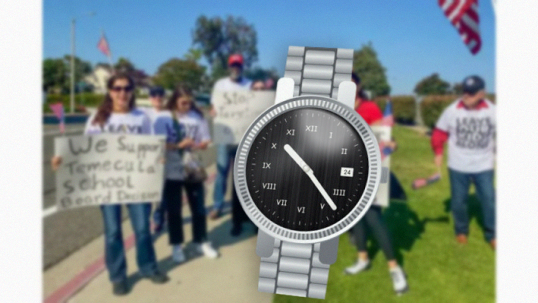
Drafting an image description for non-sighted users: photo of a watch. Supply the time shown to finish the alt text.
10:23
